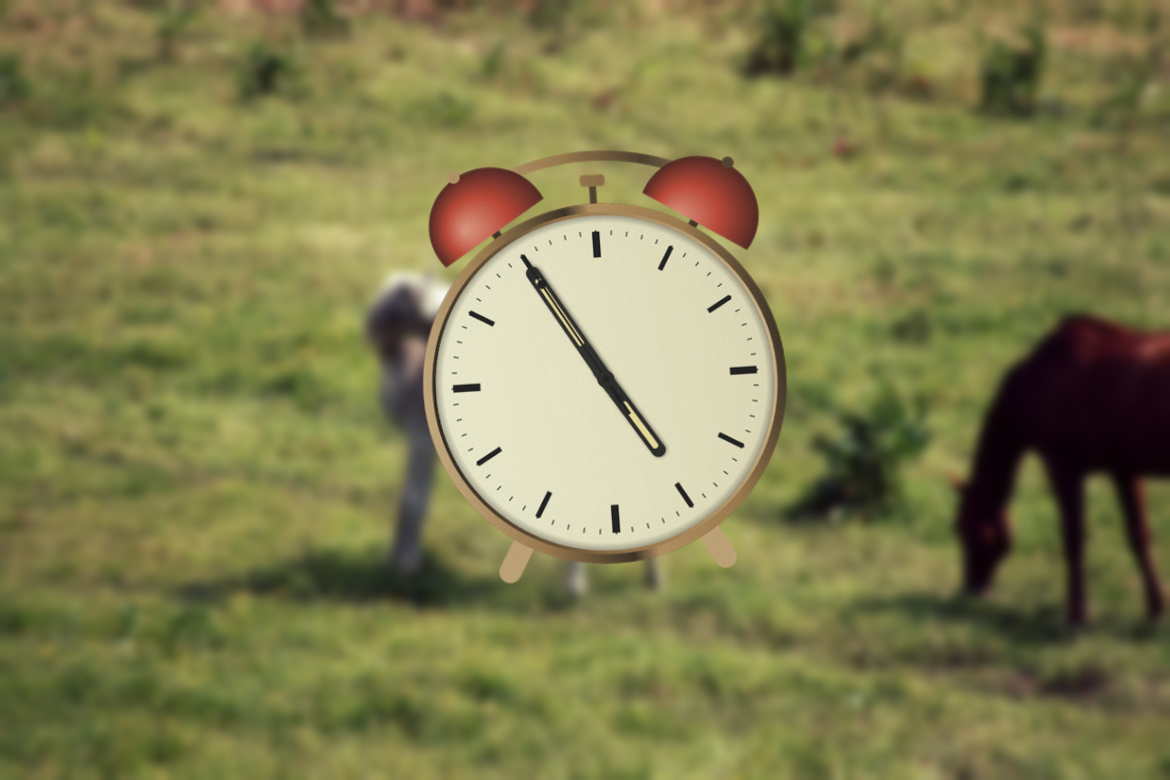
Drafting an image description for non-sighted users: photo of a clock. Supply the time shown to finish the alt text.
4:54:55
